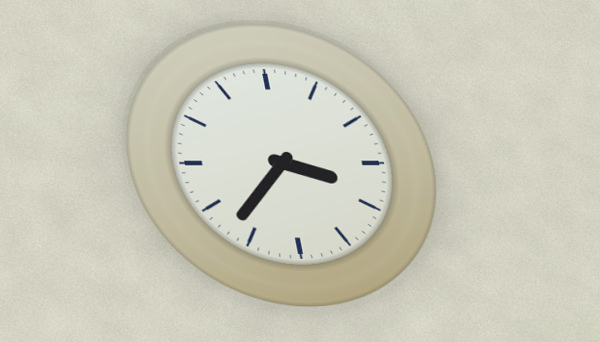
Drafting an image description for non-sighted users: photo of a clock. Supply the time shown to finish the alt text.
3:37
